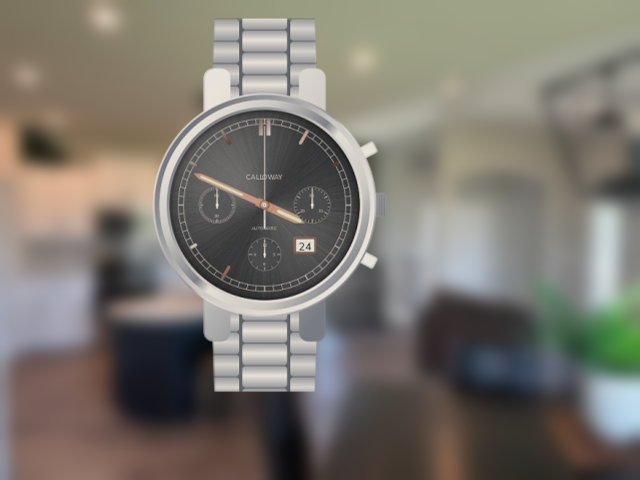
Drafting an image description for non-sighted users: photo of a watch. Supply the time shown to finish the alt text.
3:49
